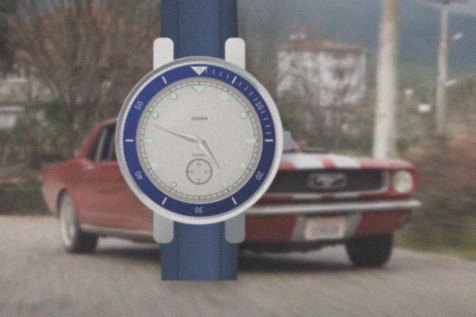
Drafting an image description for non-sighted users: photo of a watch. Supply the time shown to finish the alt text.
4:48
